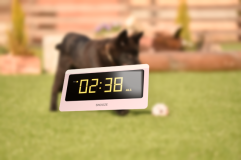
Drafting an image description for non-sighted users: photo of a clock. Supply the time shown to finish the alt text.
2:38
